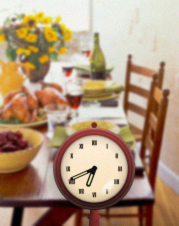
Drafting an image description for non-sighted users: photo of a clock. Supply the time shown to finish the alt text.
6:41
